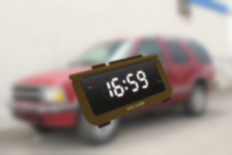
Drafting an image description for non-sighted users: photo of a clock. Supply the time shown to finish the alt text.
16:59
